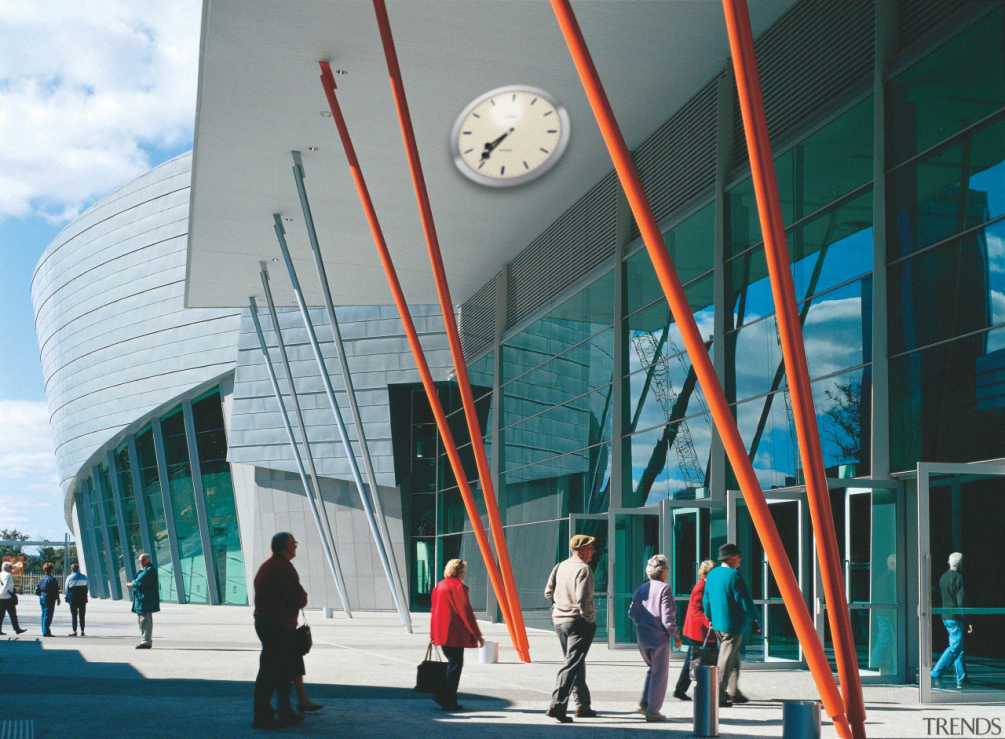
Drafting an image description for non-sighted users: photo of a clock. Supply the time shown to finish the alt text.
7:36
